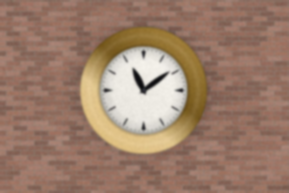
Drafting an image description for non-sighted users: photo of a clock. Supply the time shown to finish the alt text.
11:09
